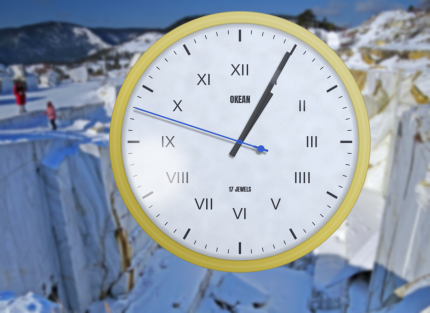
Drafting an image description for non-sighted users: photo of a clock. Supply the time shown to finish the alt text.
1:04:48
